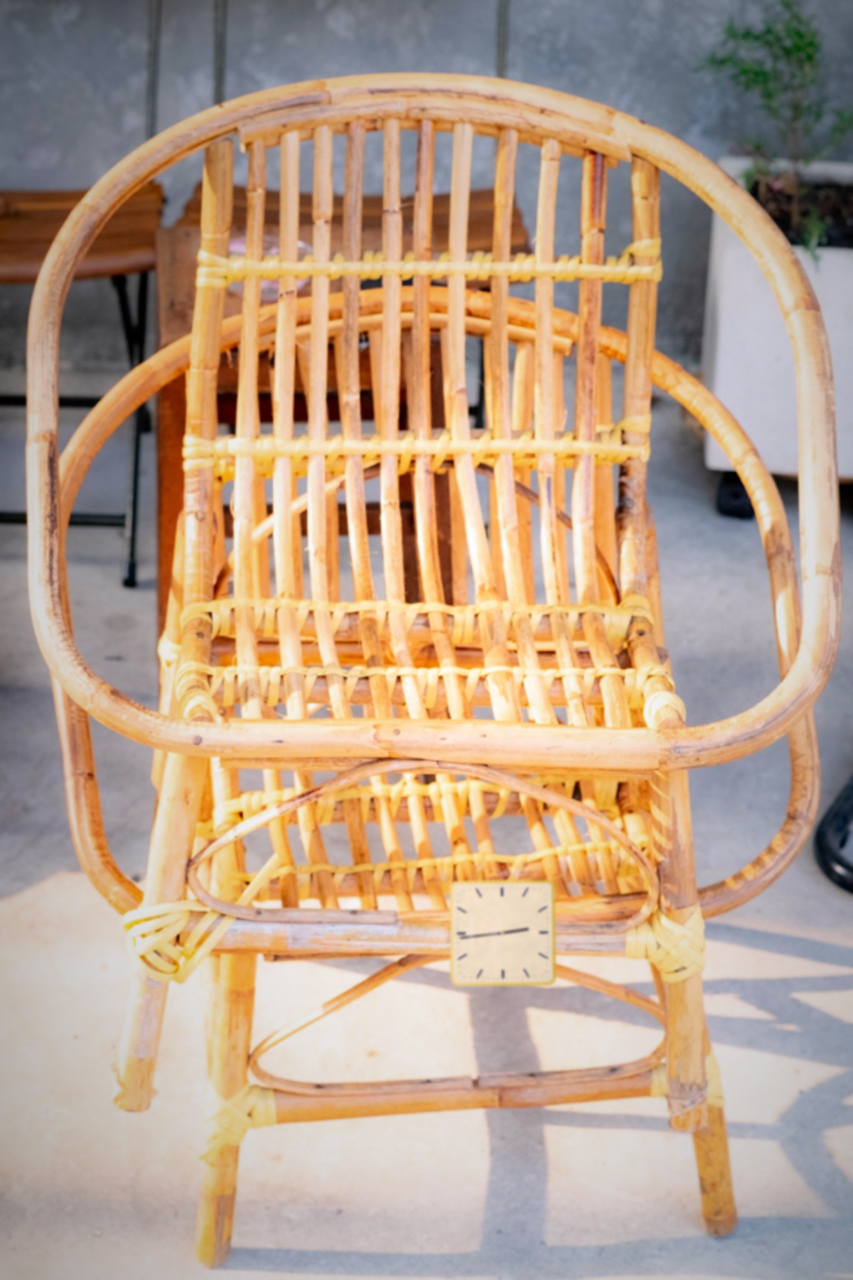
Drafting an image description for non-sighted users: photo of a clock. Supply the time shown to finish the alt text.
2:44
